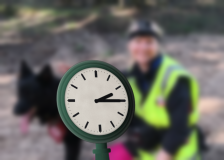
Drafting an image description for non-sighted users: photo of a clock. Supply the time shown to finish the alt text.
2:15
